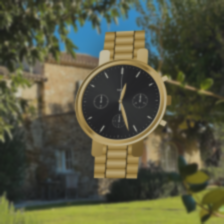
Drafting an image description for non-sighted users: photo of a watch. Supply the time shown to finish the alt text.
12:27
